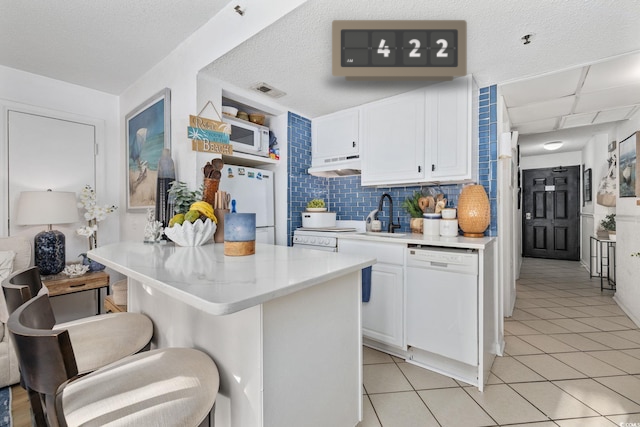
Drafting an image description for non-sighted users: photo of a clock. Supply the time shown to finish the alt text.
4:22
